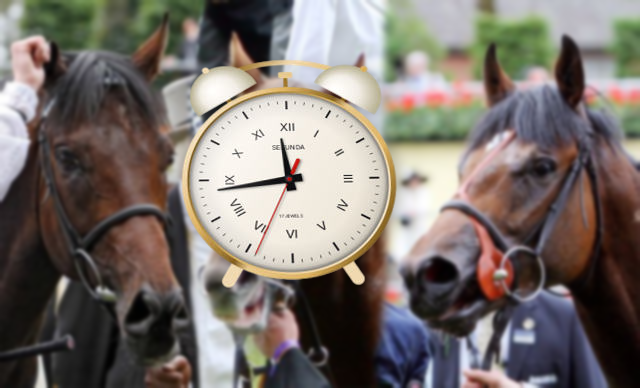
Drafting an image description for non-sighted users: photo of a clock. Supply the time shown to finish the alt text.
11:43:34
